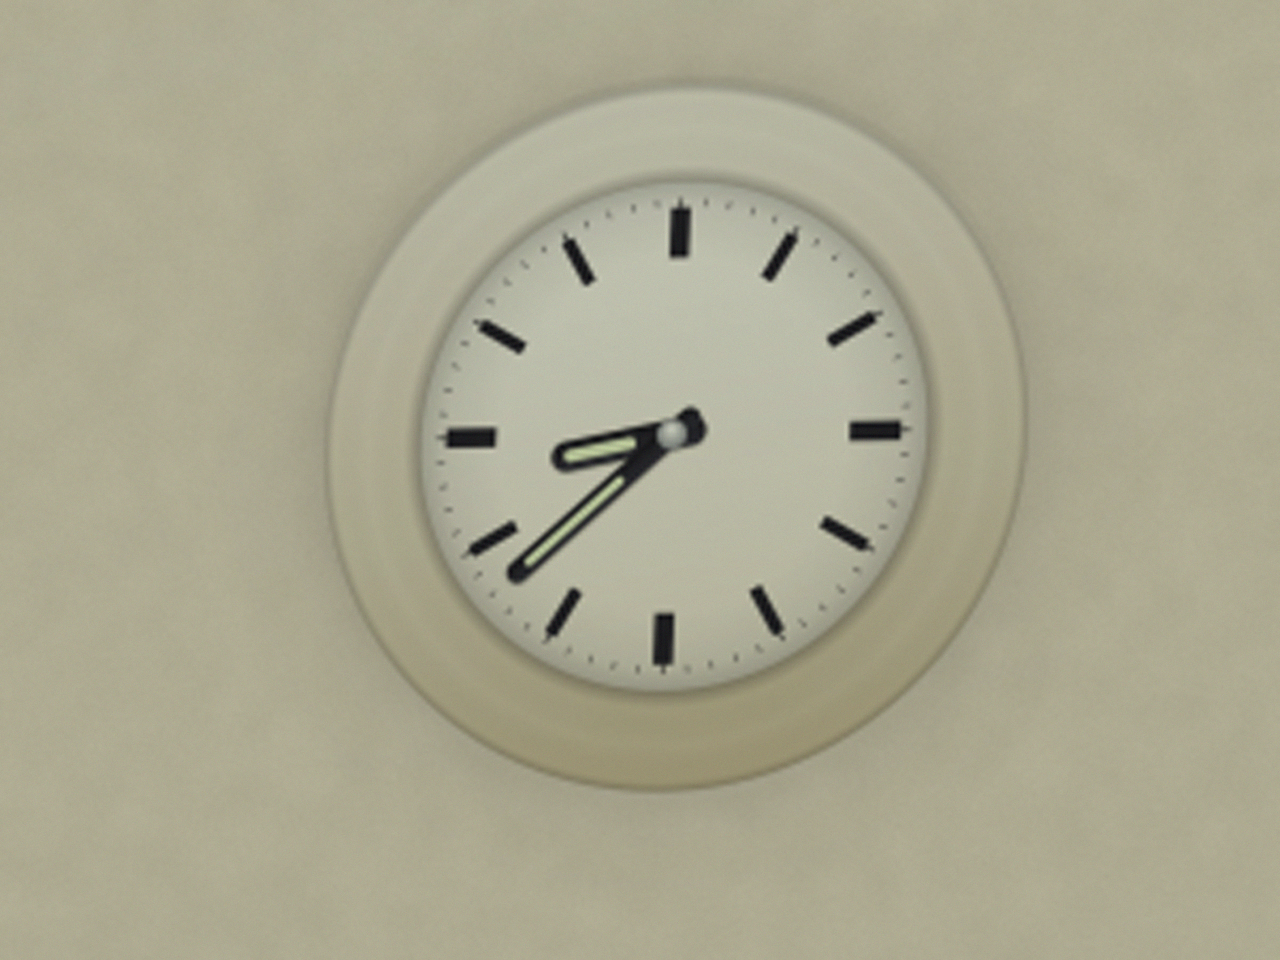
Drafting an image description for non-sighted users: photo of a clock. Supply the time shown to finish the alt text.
8:38
